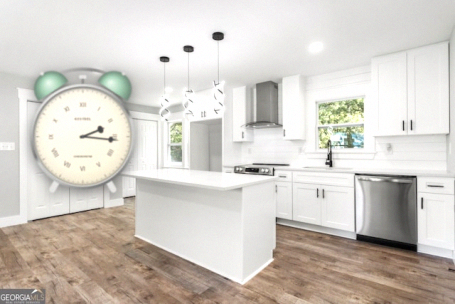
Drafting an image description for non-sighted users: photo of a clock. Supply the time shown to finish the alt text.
2:16
